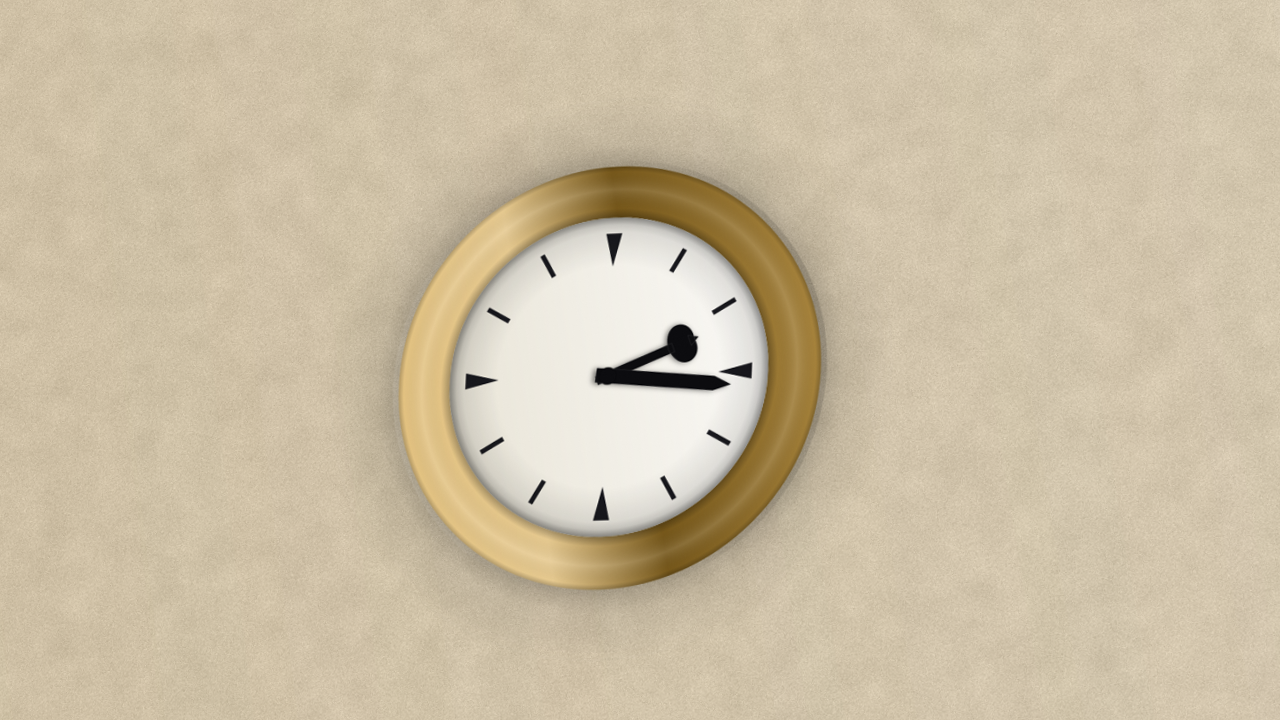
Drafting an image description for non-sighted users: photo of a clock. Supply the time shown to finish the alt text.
2:16
